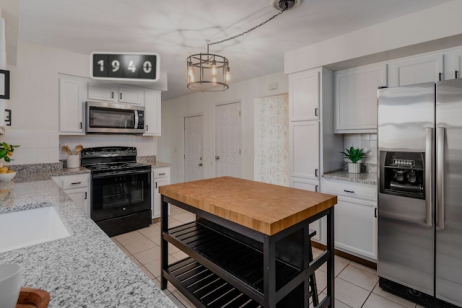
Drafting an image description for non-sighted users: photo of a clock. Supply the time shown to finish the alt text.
19:40
